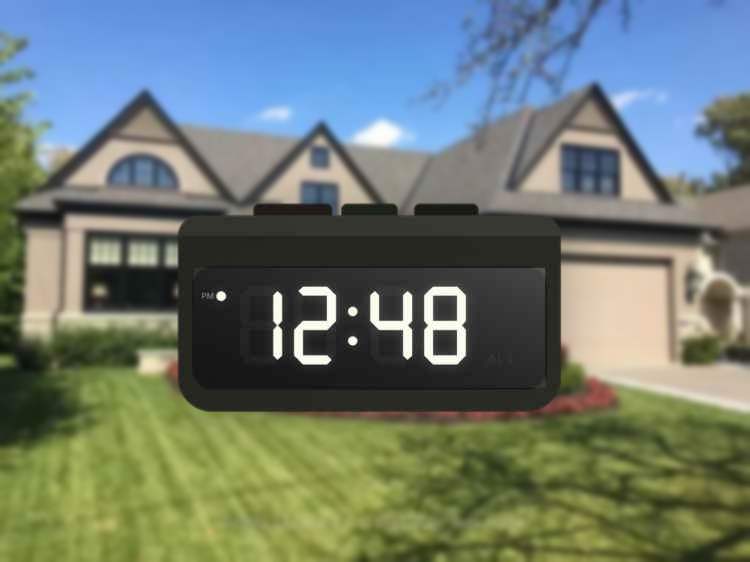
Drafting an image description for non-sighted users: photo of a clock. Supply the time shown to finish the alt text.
12:48
